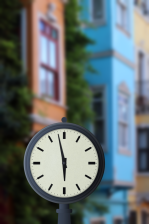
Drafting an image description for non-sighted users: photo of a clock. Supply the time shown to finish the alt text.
5:58
